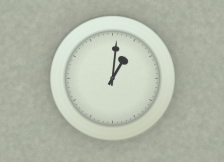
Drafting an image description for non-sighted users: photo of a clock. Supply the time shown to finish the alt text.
1:01
